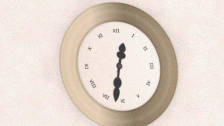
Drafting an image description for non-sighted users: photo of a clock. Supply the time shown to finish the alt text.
12:32
